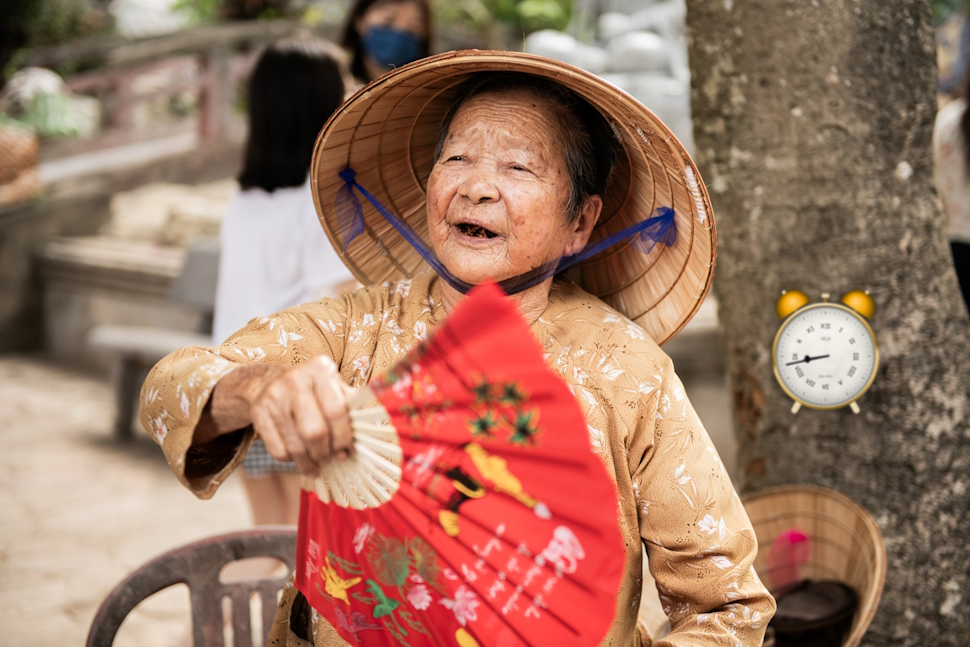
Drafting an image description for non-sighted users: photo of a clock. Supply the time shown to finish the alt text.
8:43
